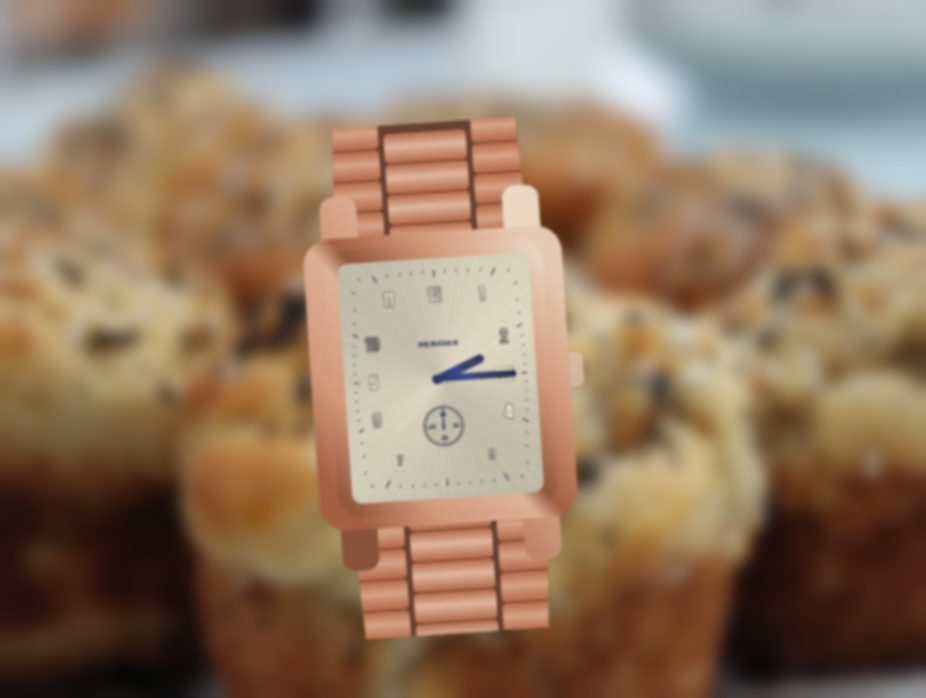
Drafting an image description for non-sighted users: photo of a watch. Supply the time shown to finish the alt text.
2:15
